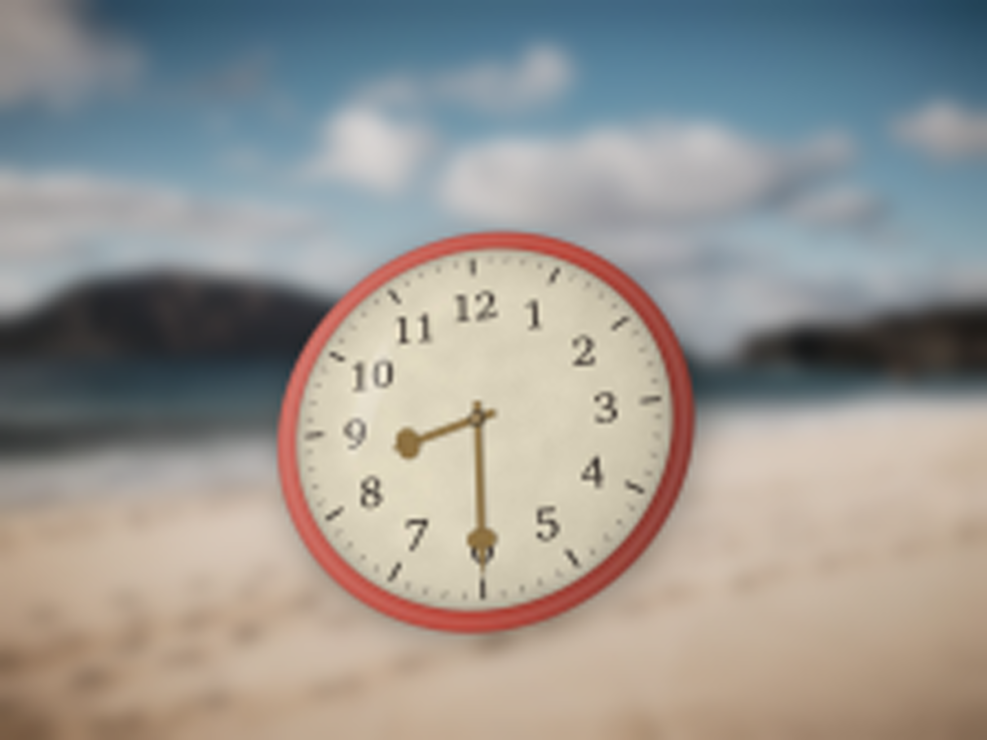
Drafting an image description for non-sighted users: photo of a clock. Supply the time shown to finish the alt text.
8:30
